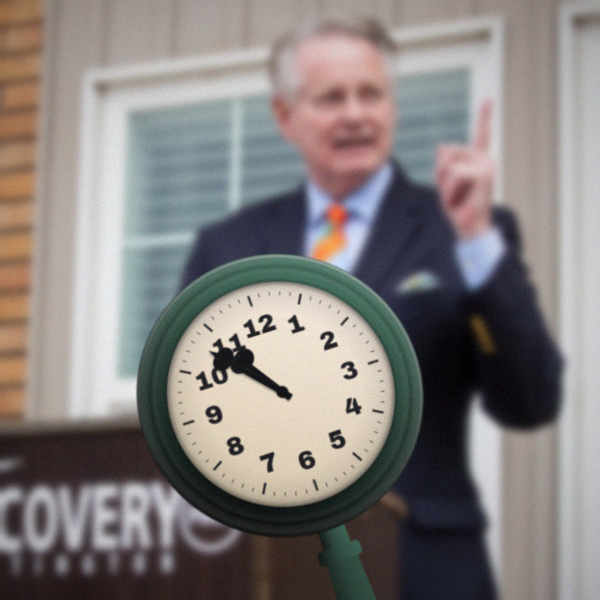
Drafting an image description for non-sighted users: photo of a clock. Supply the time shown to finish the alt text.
10:53
